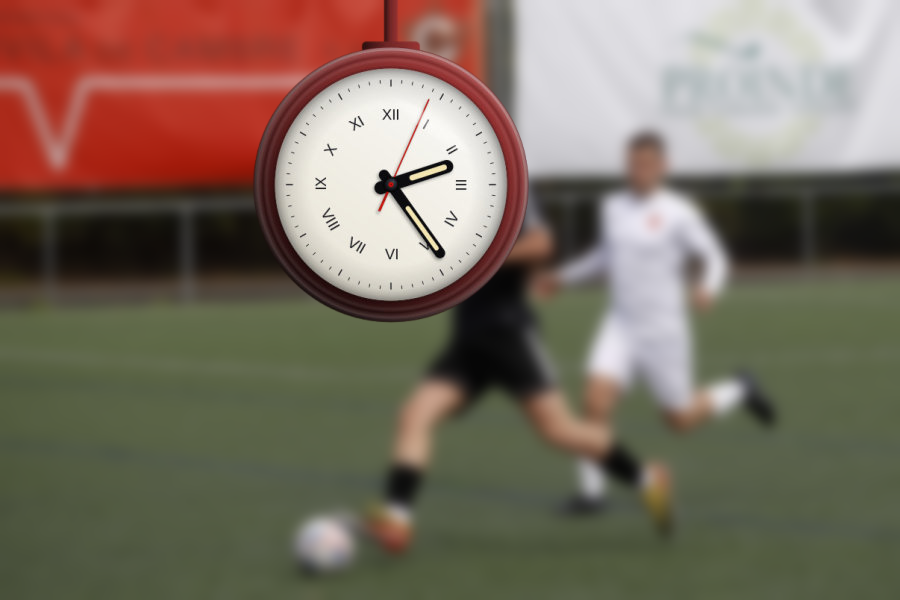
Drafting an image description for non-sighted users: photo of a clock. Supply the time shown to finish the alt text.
2:24:04
